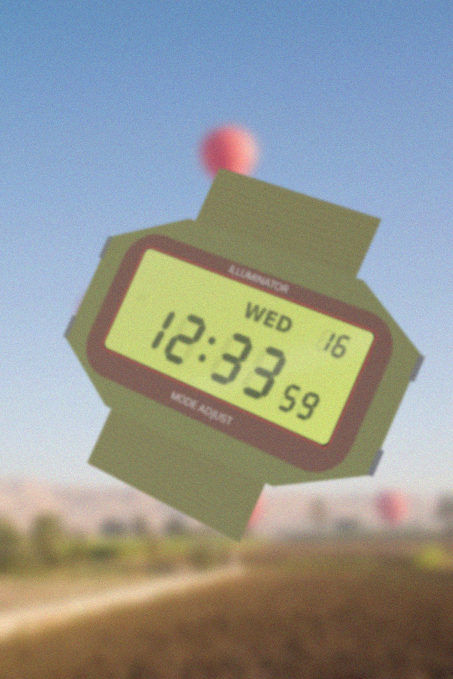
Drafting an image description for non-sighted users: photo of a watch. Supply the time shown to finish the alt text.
12:33:59
